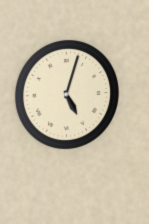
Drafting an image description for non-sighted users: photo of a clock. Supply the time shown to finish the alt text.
5:03
